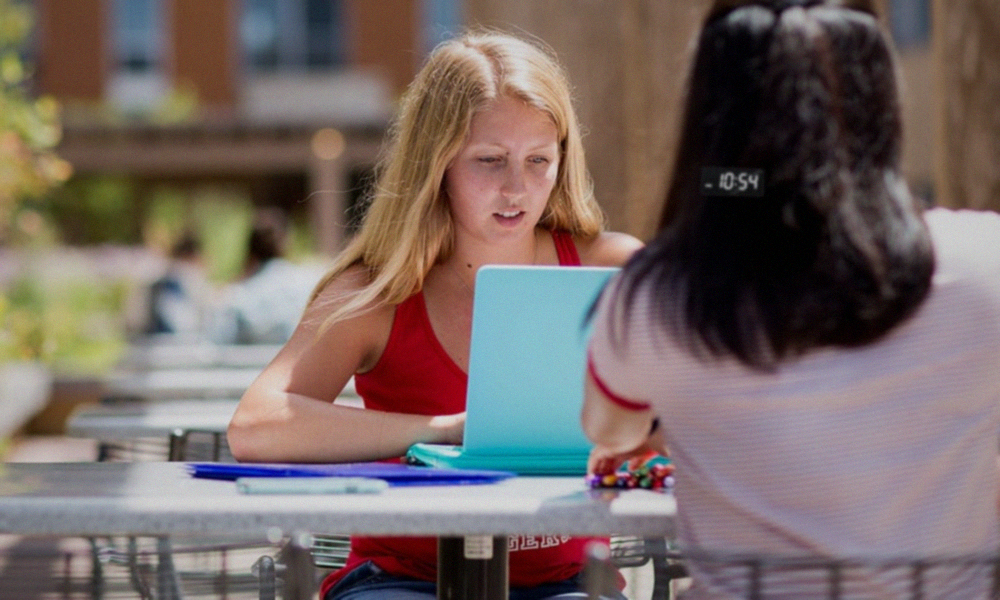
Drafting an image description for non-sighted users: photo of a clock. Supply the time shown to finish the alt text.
10:54
